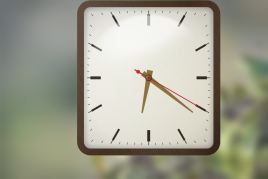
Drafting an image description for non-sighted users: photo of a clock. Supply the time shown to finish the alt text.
6:21:20
